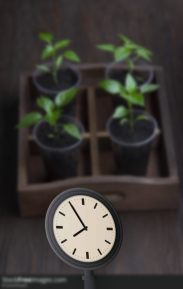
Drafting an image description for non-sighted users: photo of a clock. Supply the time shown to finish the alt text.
7:55
